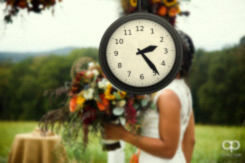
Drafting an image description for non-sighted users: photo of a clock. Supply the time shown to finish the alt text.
2:24
